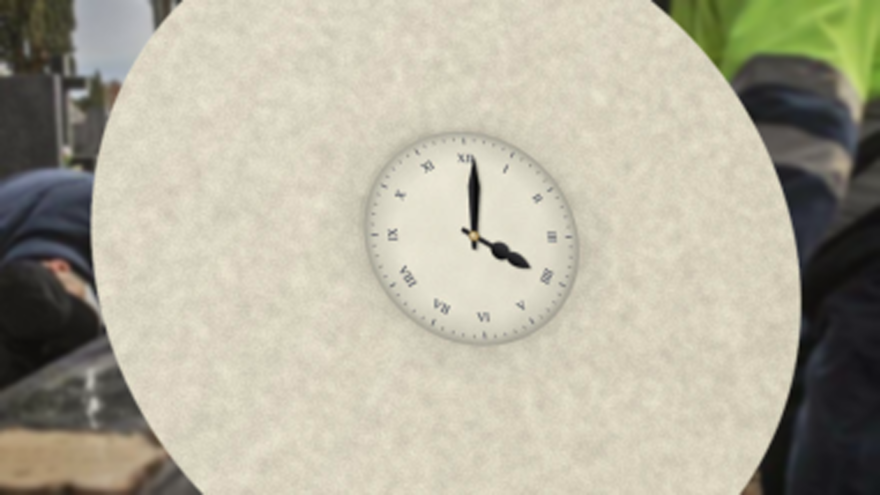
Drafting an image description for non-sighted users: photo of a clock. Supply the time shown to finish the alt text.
4:01
